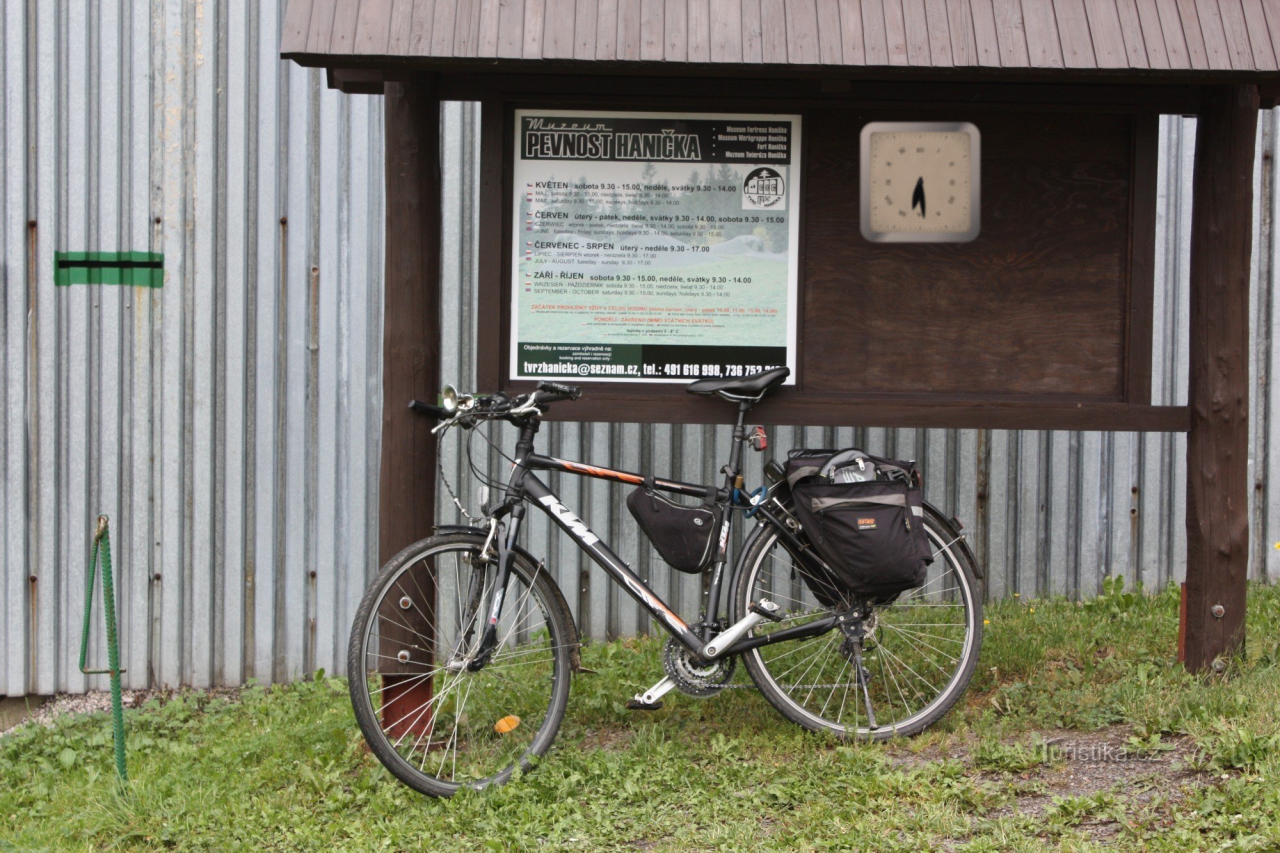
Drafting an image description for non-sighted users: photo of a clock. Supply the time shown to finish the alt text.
6:29
